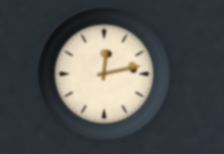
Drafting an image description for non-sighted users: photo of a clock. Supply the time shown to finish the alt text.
12:13
